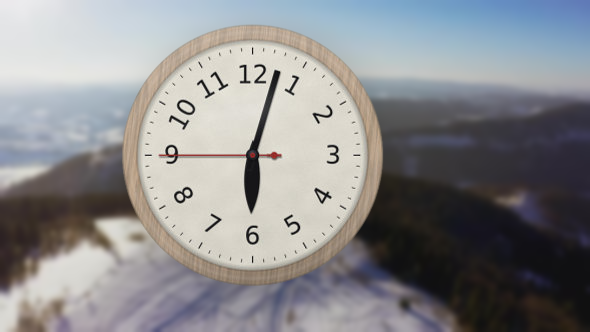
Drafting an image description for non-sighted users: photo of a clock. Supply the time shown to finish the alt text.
6:02:45
